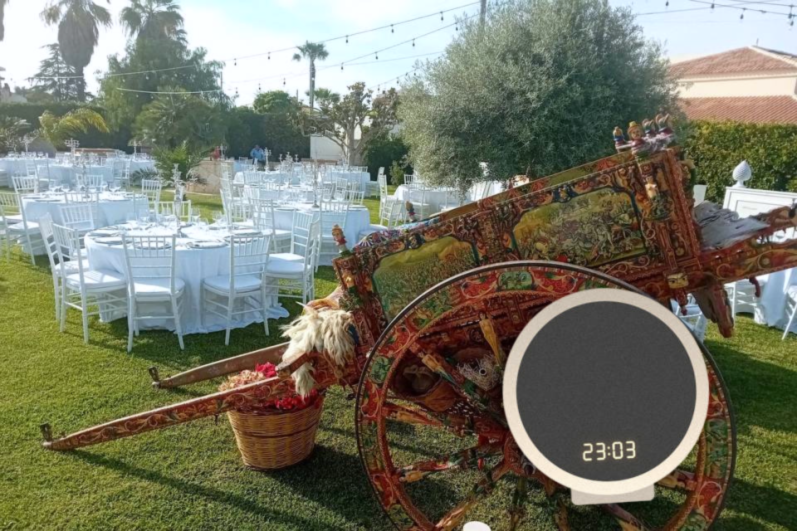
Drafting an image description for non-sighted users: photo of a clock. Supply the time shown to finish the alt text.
23:03
